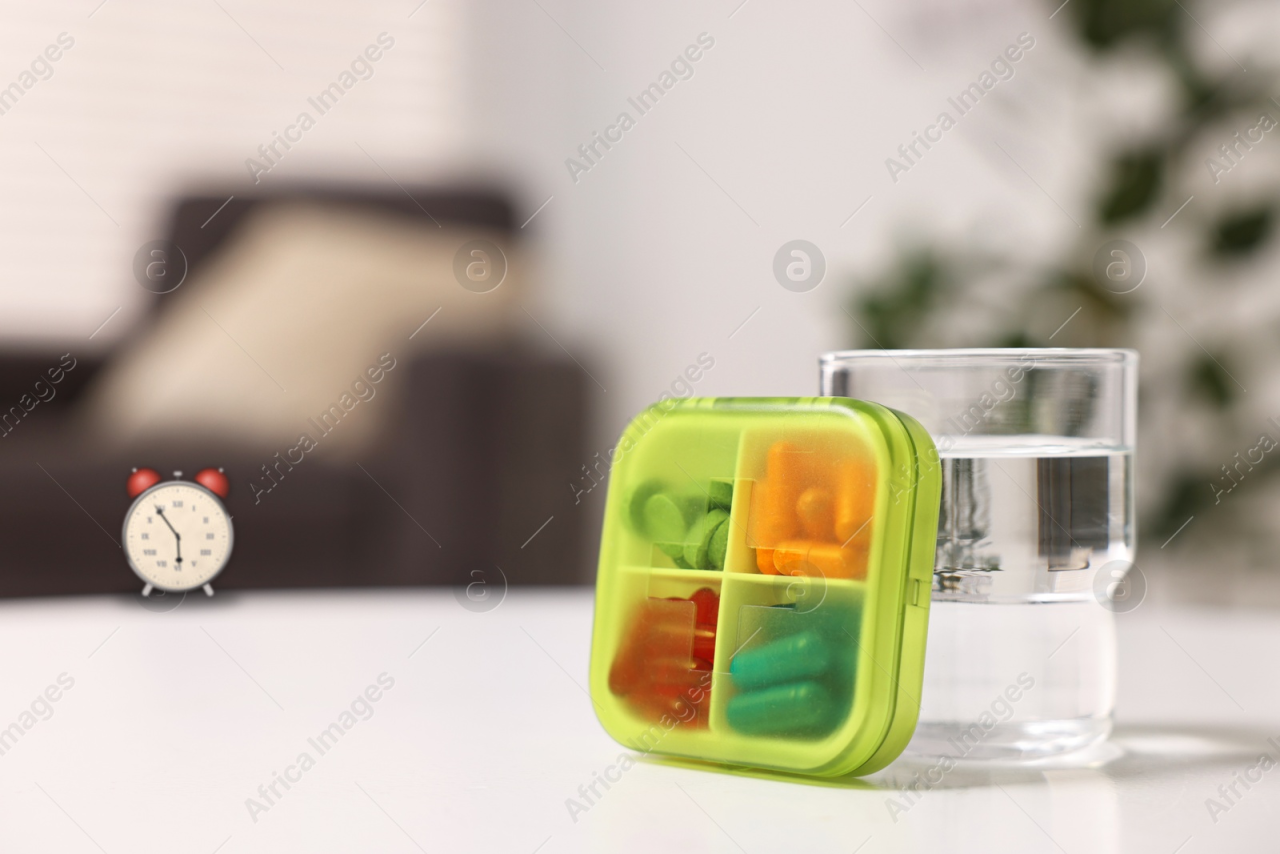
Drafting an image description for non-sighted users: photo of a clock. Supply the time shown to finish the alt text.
5:54
